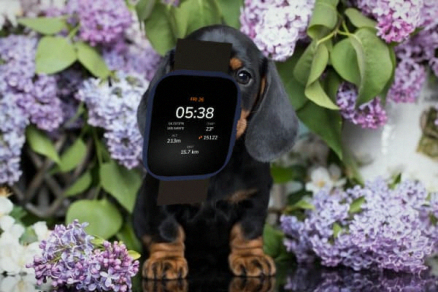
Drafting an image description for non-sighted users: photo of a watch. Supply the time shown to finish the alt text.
5:38
